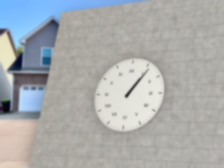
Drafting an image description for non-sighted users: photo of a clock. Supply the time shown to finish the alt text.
1:06
